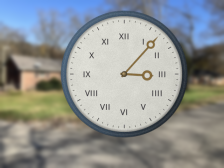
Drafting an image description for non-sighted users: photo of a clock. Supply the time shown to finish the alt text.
3:07
